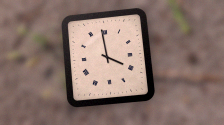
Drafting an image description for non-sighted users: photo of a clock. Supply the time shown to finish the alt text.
3:59
